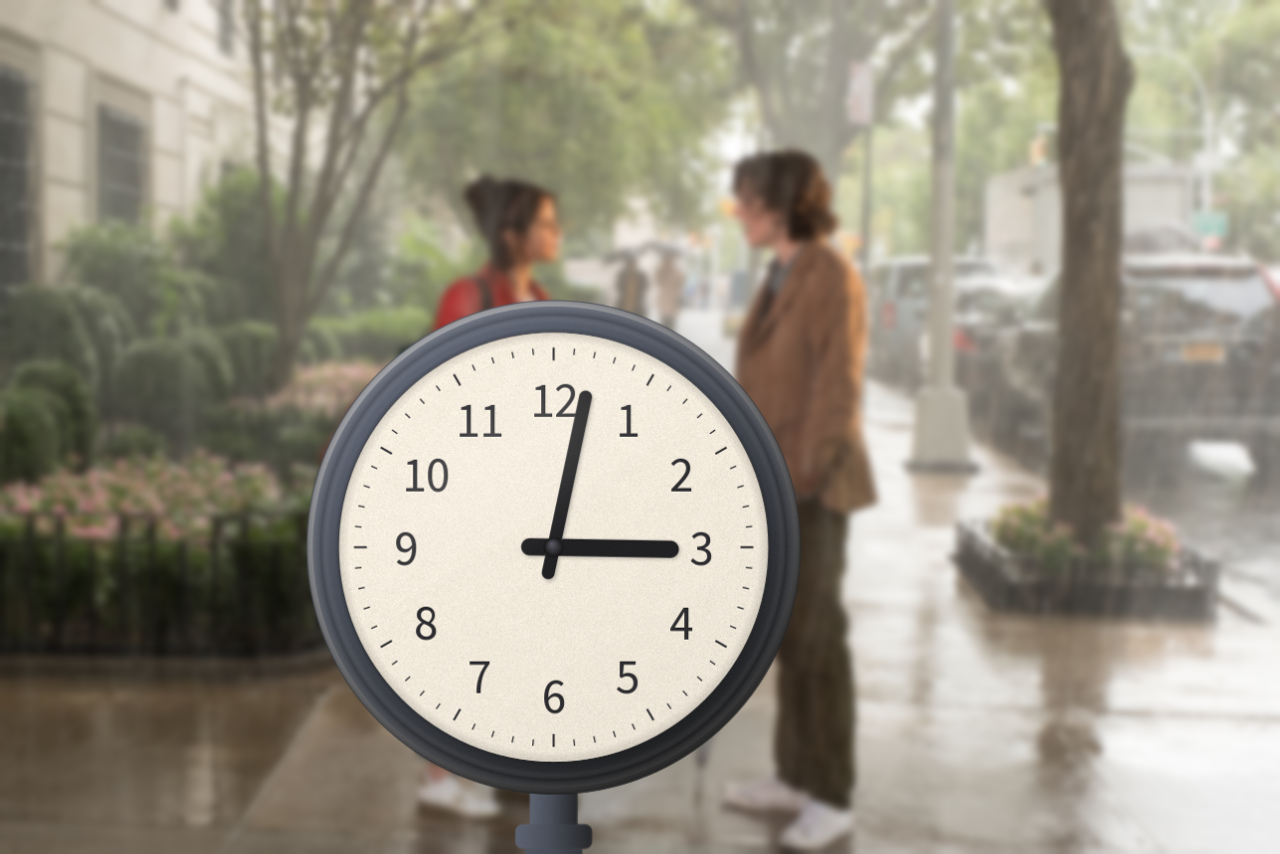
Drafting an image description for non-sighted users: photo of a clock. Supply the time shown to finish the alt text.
3:02
